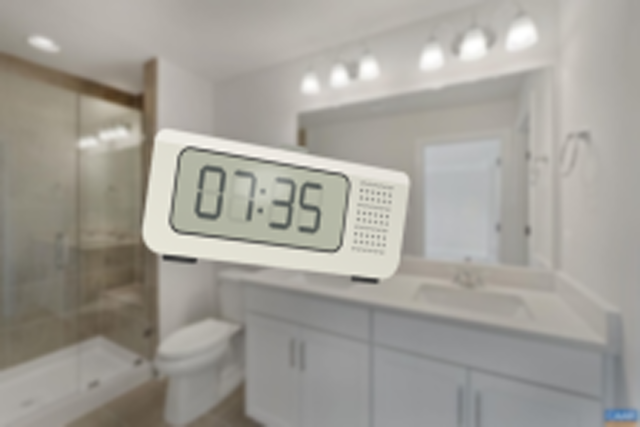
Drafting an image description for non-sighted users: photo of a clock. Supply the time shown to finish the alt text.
7:35
